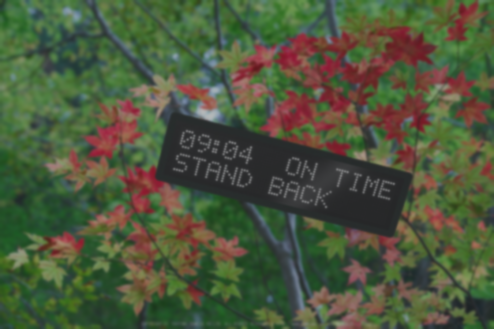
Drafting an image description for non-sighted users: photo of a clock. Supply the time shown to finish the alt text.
9:04
